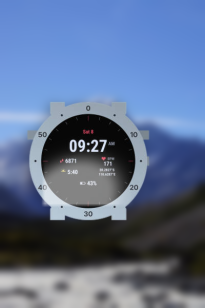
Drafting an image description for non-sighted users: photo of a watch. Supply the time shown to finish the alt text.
9:27
